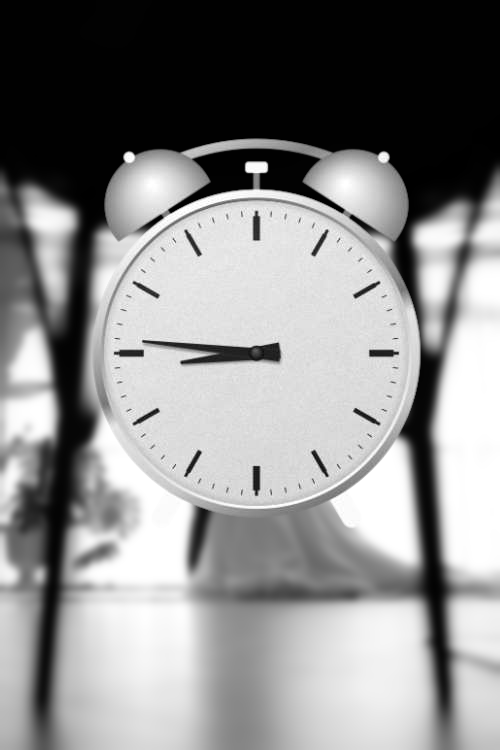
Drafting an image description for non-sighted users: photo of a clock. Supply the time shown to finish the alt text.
8:46
